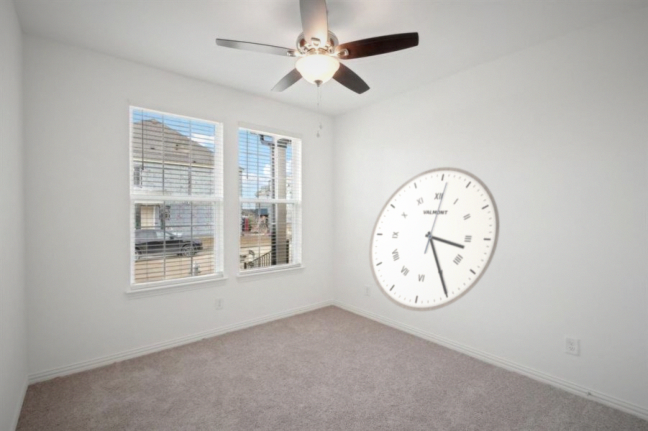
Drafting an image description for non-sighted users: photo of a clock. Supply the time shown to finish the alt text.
3:25:01
